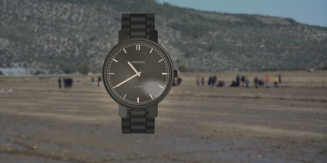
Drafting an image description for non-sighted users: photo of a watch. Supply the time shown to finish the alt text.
10:40
